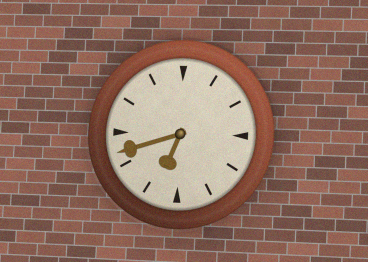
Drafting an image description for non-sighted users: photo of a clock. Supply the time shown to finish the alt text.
6:42
